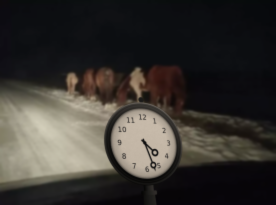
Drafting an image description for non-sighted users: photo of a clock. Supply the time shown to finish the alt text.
4:27
